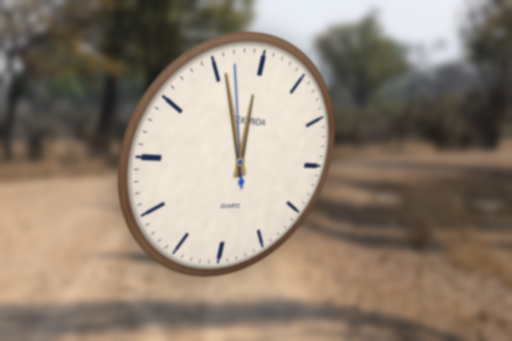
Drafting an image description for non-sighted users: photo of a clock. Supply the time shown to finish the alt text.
11:55:57
